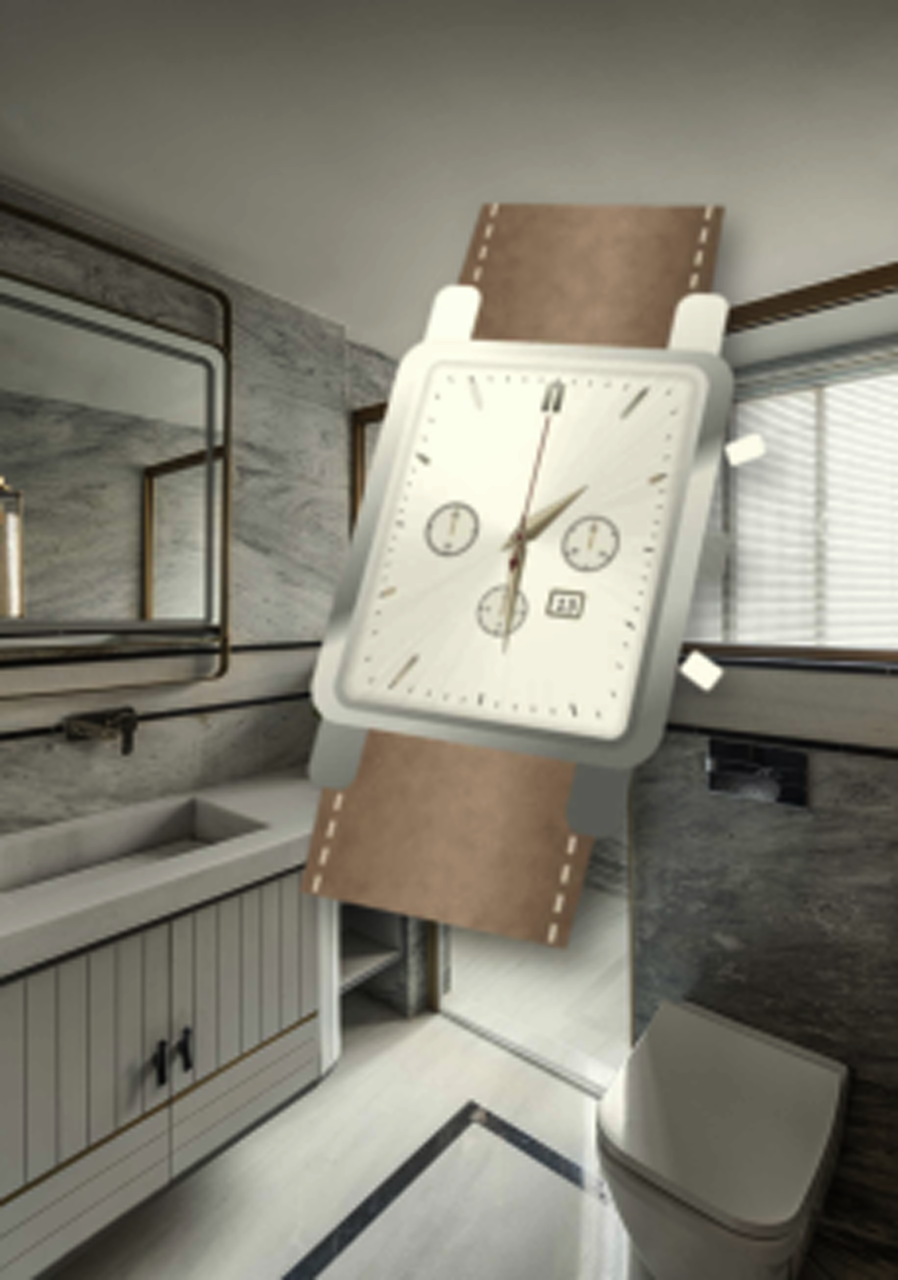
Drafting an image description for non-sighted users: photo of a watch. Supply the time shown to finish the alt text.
1:29
